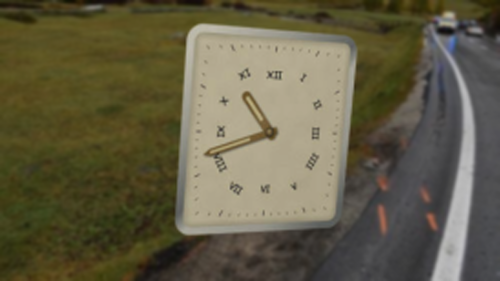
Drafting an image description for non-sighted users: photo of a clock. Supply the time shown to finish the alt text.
10:42
